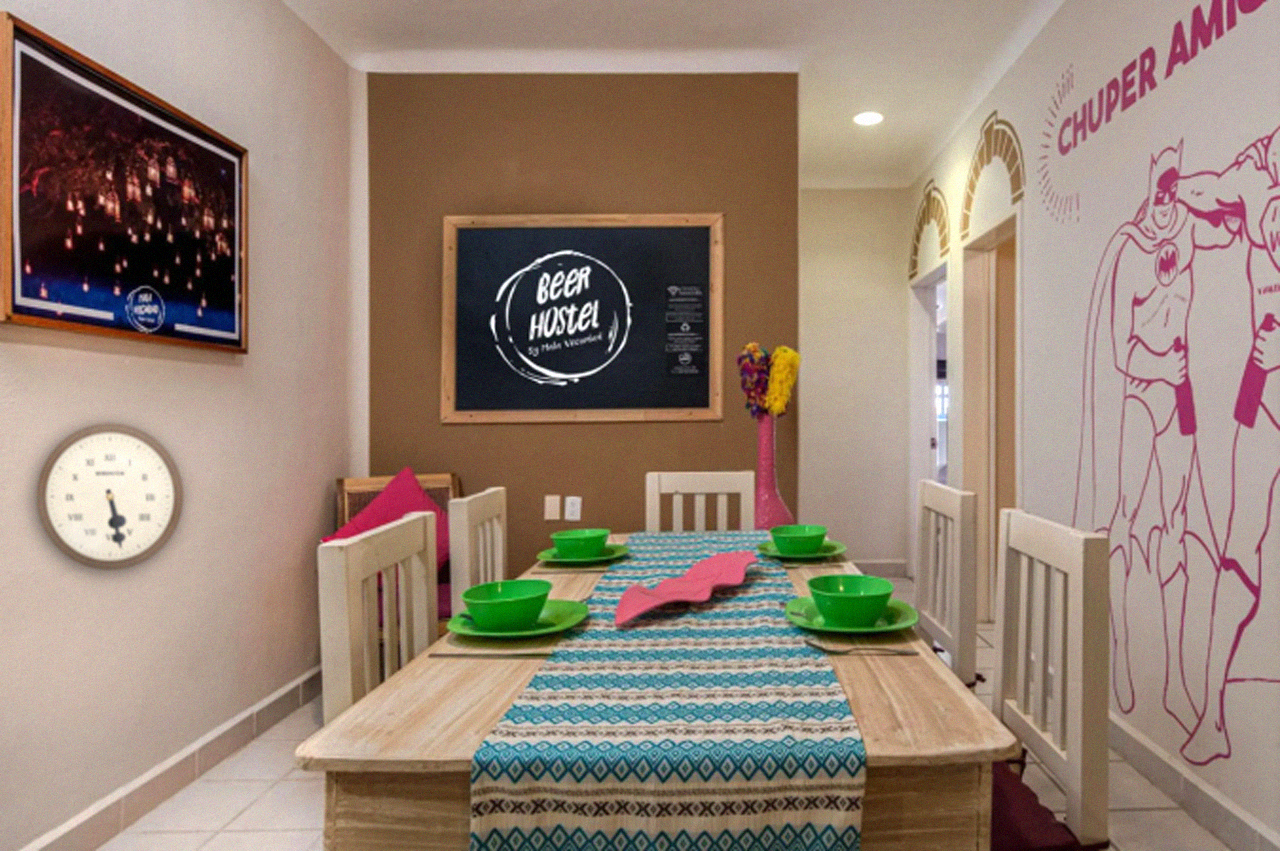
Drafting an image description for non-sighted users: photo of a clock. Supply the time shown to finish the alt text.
5:28
